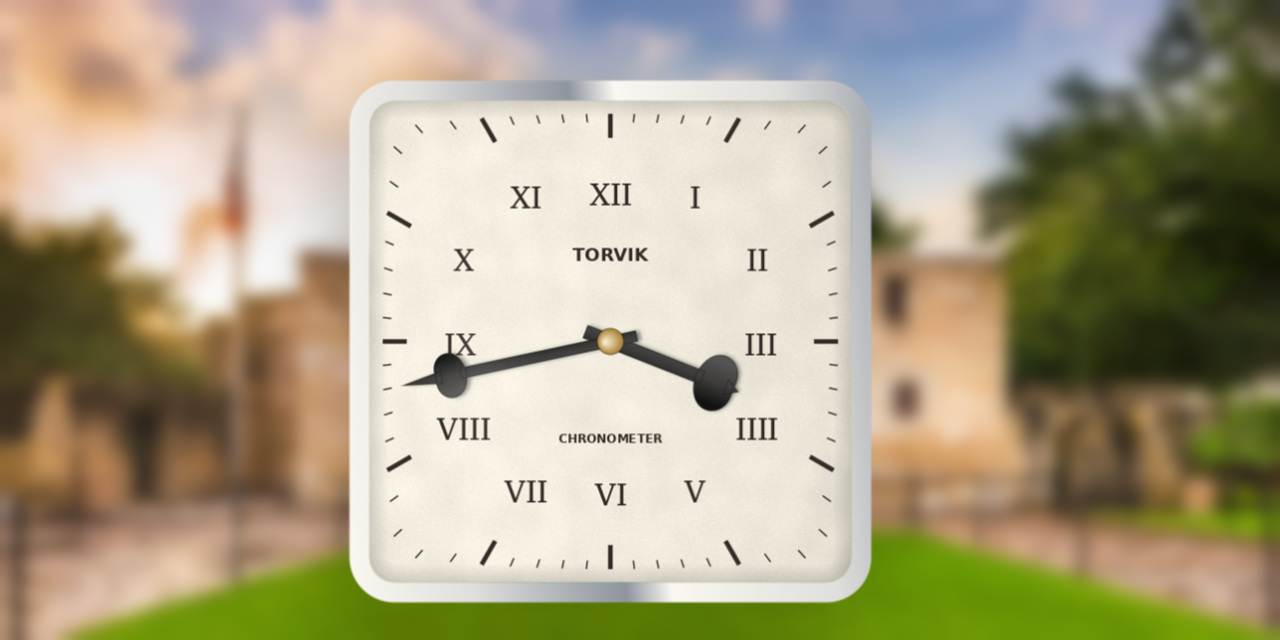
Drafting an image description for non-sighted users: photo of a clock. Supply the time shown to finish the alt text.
3:43
